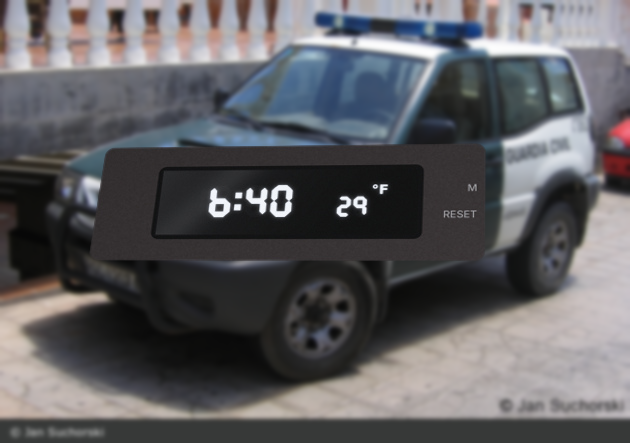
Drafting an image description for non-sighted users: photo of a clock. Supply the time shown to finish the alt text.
6:40
